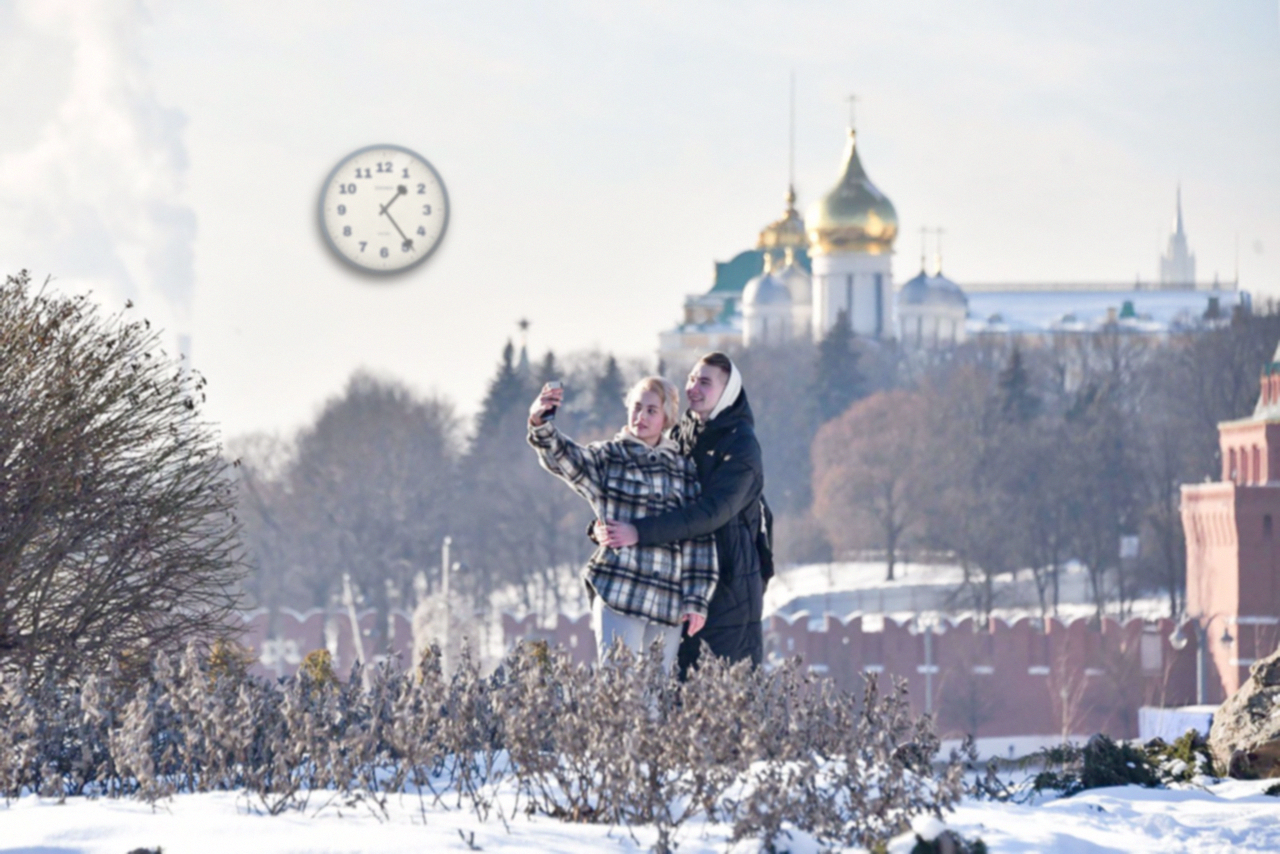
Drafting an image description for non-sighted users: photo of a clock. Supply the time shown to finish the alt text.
1:24
